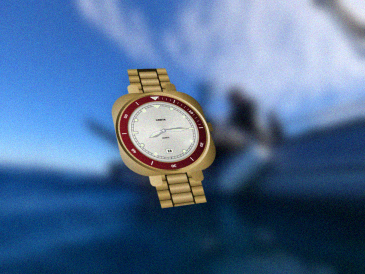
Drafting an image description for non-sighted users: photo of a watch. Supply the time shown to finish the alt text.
8:15
